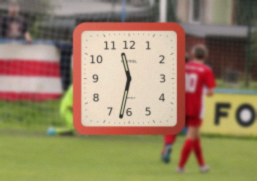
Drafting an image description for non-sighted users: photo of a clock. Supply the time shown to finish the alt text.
11:32
